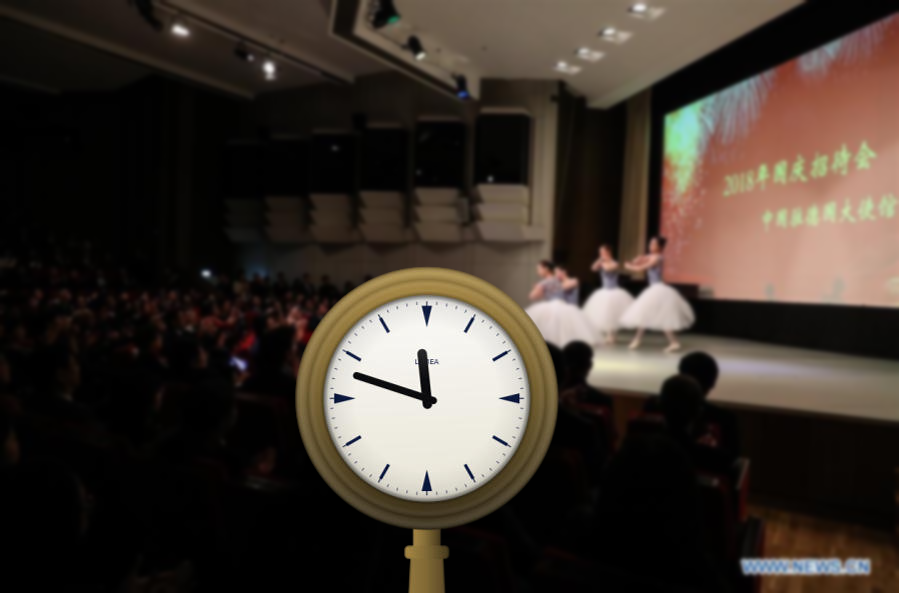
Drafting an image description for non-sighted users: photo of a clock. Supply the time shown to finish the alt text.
11:48
